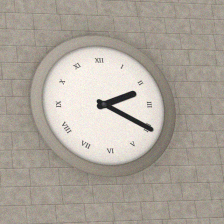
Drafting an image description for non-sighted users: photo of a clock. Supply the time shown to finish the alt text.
2:20
